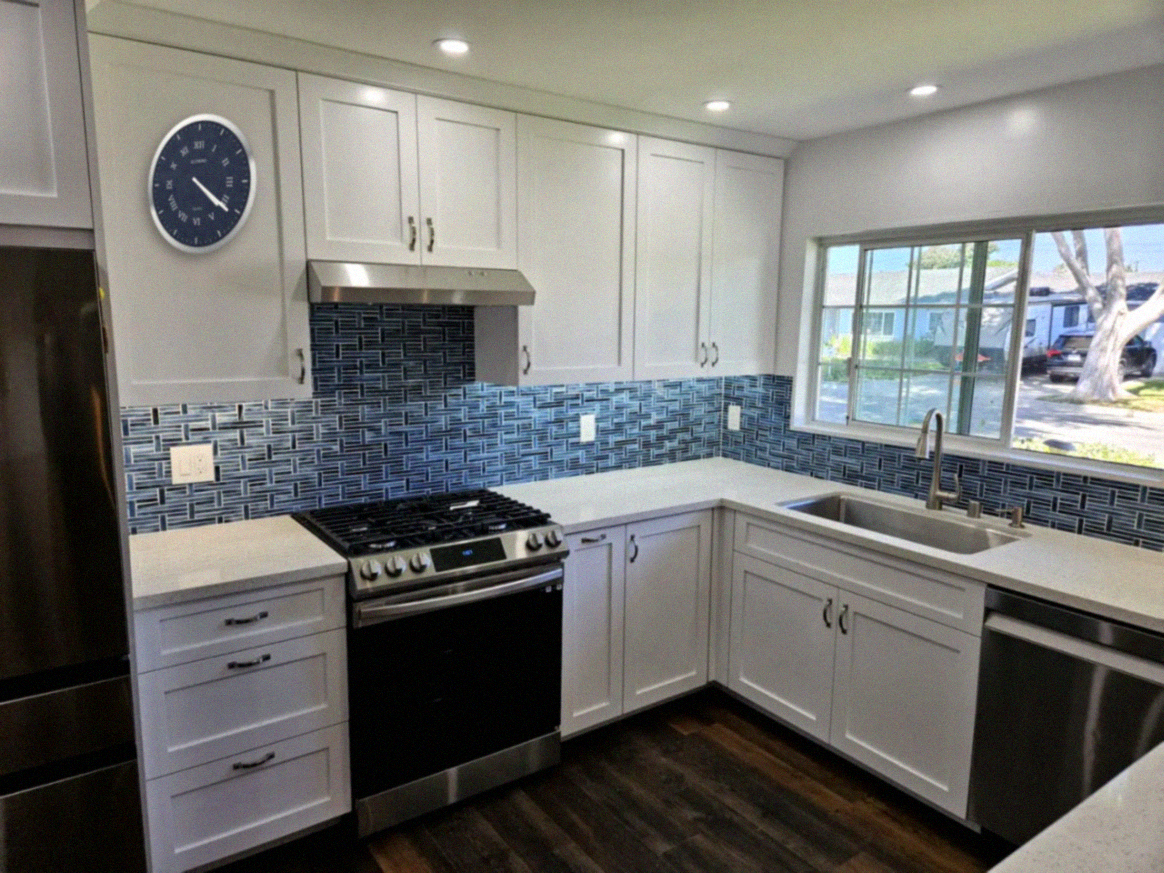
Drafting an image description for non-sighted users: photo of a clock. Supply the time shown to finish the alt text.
4:21
